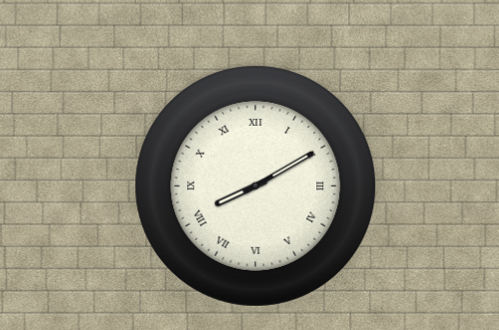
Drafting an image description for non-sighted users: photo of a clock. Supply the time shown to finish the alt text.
8:10
